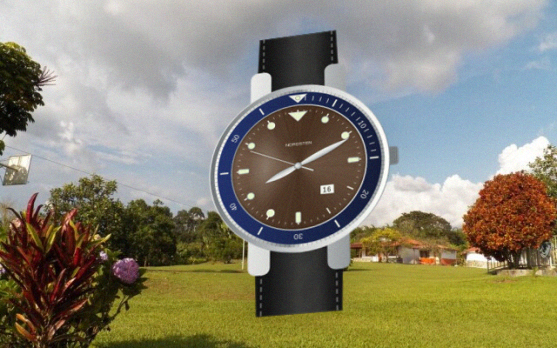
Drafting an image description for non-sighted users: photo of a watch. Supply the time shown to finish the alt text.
8:10:49
